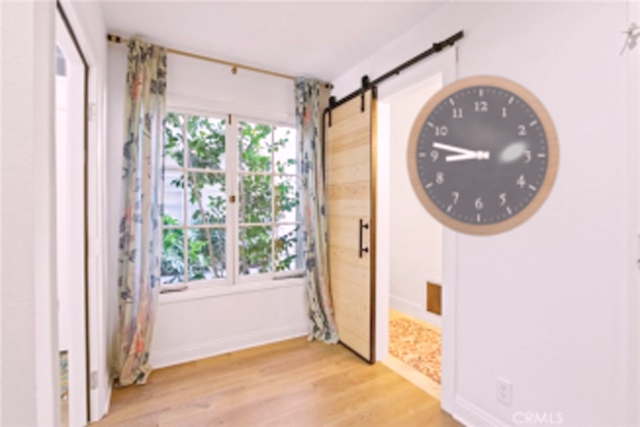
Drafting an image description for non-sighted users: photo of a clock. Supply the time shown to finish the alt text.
8:47
